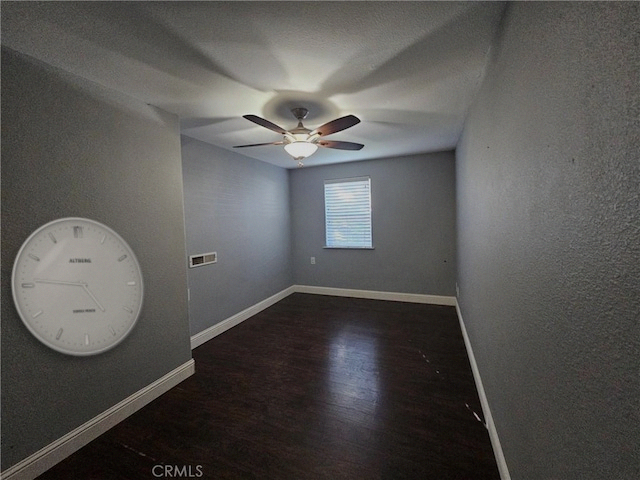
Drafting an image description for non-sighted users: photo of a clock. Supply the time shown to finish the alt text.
4:46
